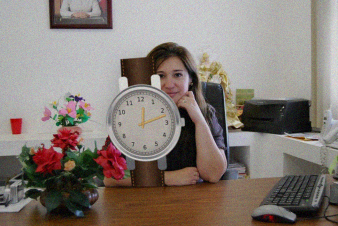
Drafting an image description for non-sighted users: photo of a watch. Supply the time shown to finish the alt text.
12:12
